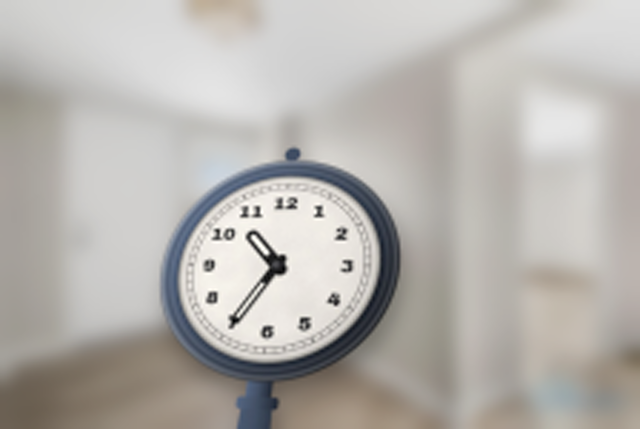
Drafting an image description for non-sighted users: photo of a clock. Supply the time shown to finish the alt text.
10:35
